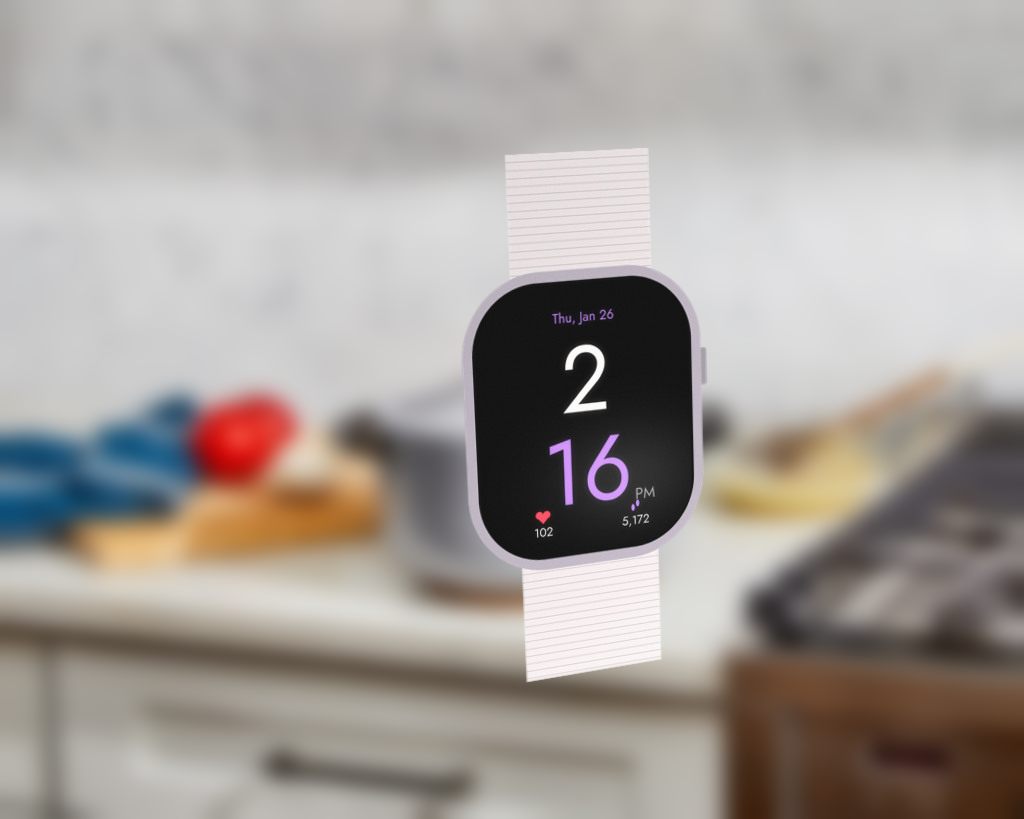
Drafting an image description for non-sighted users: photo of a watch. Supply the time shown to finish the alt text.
2:16
